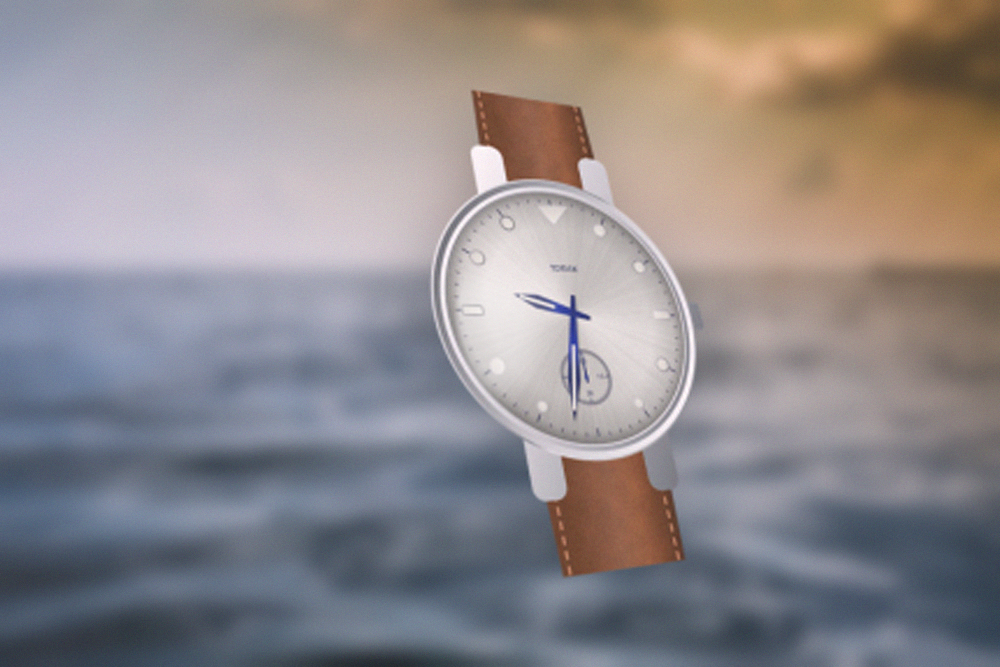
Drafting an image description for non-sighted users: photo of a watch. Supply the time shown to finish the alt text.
9:32
